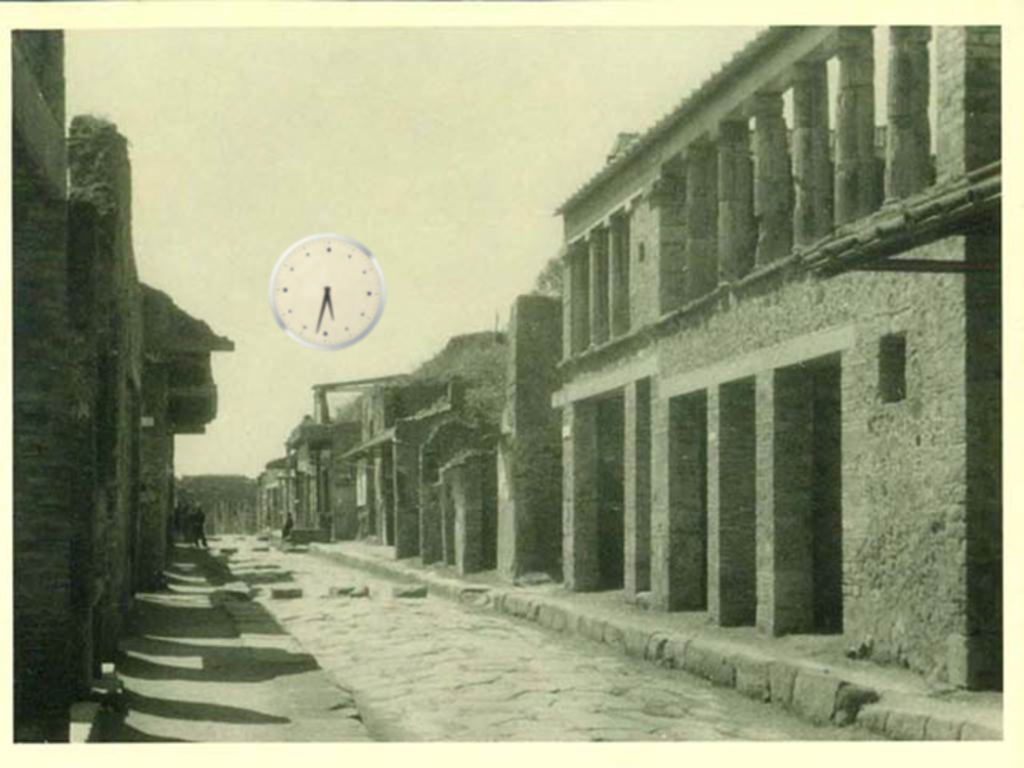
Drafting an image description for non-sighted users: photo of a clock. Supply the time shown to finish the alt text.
5:32
